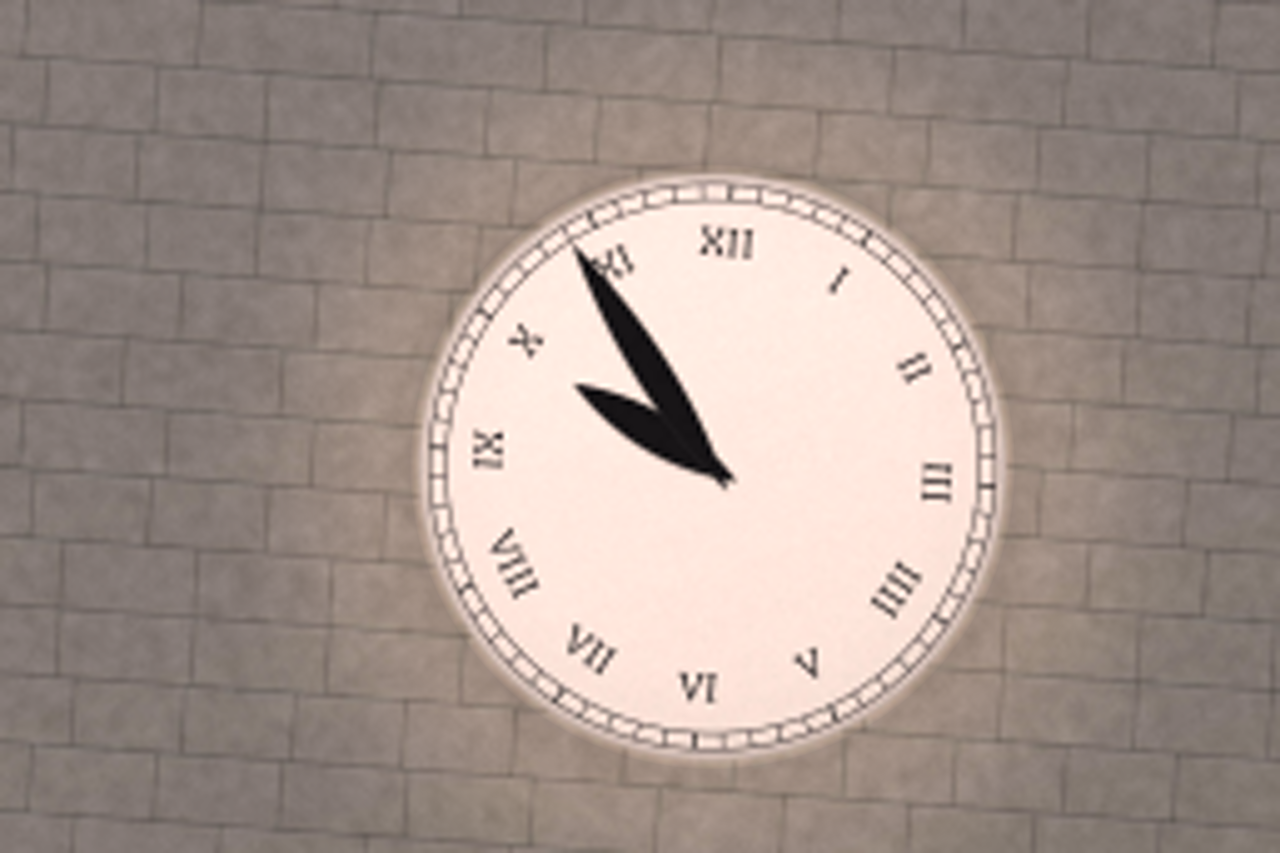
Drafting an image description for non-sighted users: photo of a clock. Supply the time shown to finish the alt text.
9:54
